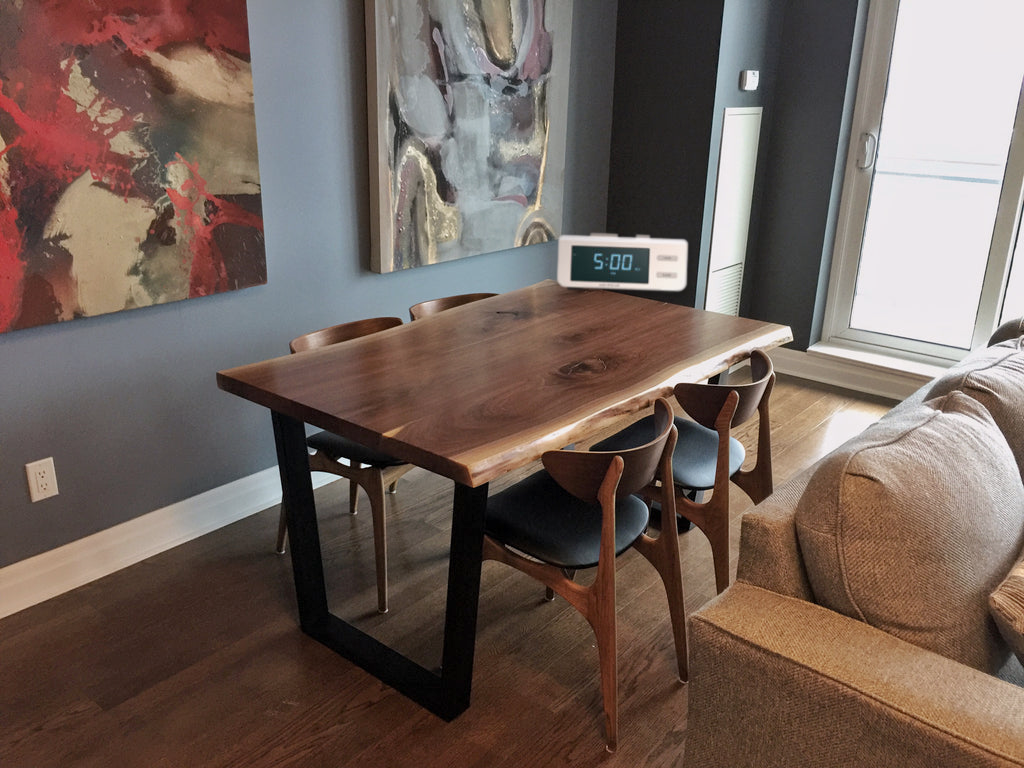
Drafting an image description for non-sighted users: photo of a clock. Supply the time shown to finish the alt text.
5:00
